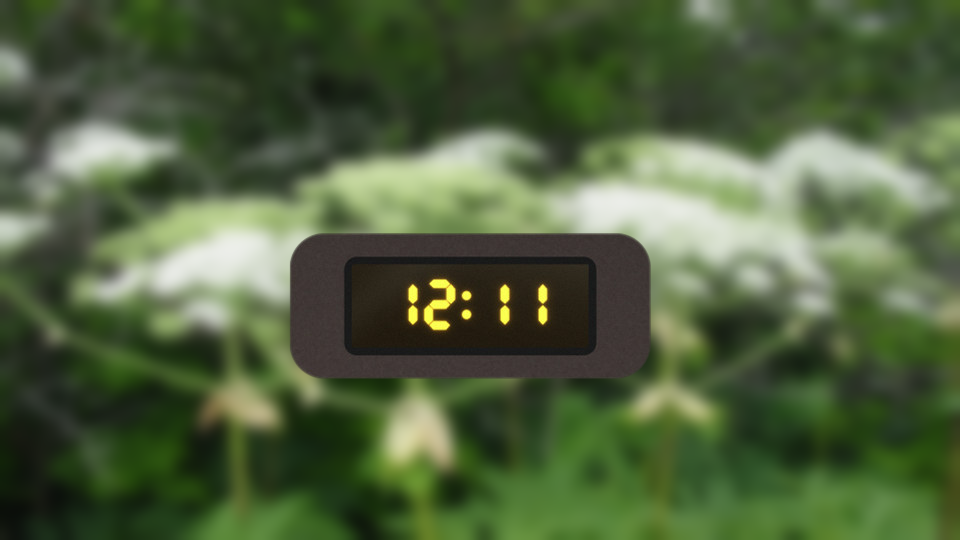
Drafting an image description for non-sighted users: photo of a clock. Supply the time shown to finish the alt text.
12:11
